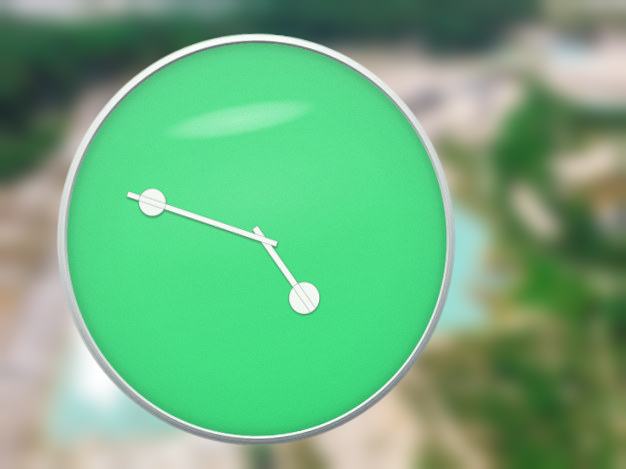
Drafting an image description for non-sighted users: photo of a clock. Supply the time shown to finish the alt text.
4:48
